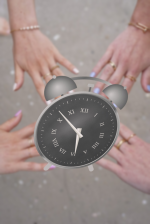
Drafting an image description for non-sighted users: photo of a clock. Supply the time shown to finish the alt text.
5:52
